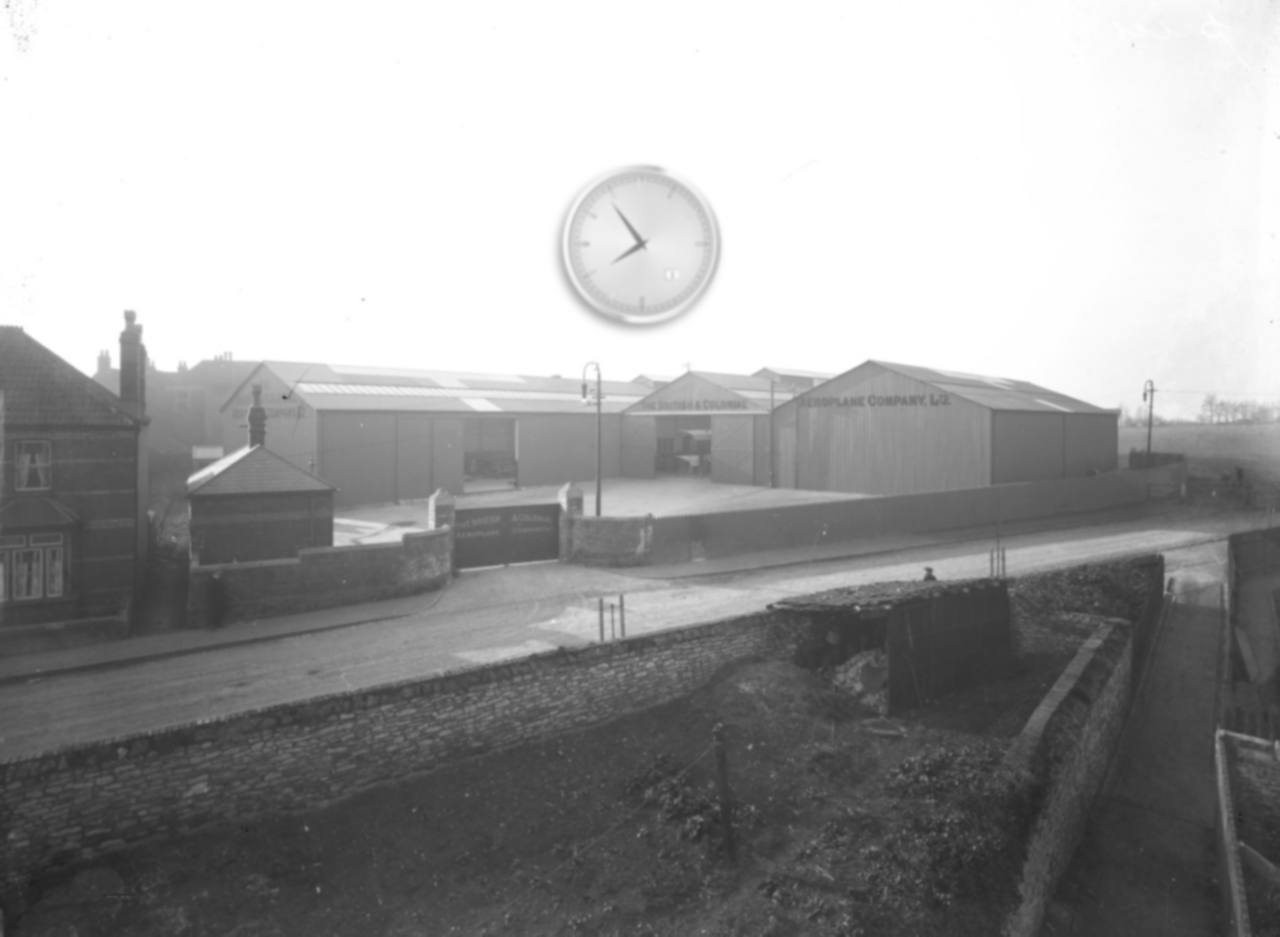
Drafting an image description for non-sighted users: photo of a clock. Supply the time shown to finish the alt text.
7:54
